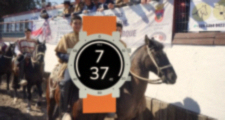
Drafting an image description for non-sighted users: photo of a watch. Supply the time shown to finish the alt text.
7:37
